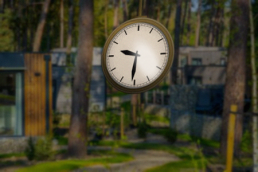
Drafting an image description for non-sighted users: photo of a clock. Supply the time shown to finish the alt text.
9:31
